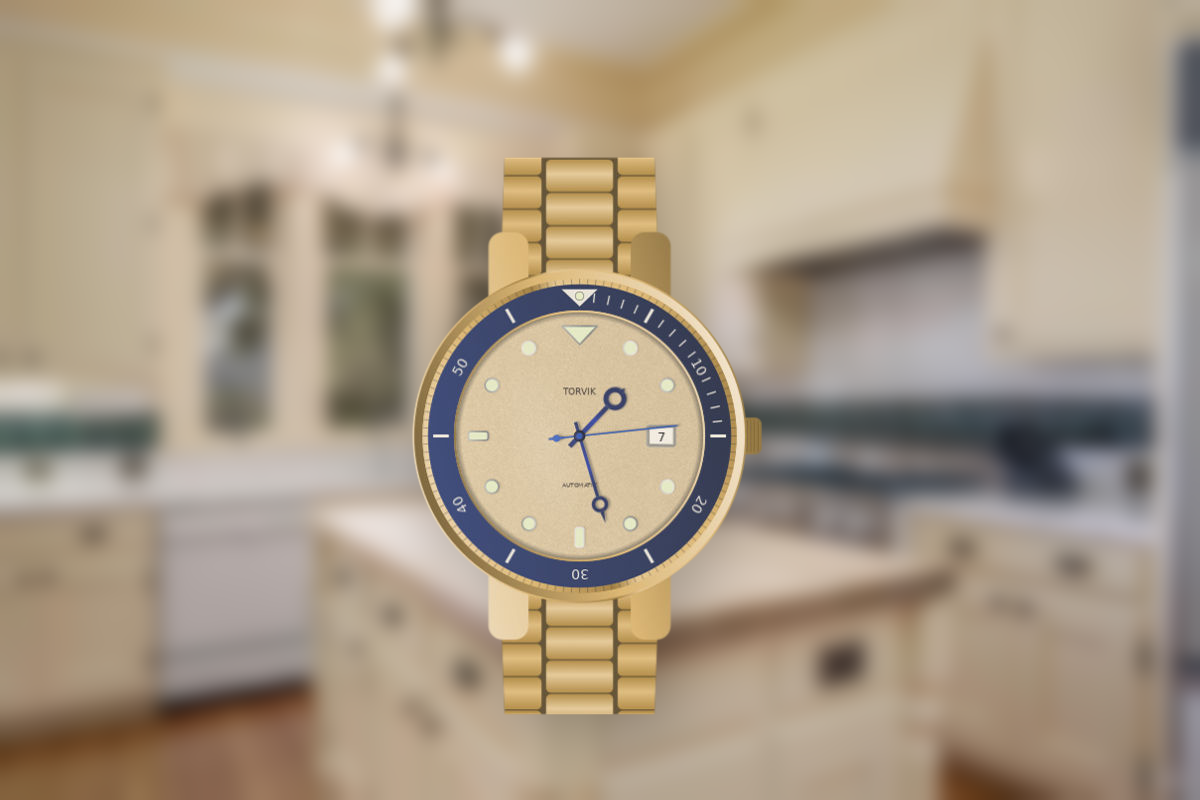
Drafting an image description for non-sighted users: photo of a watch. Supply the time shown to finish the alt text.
1:27:14
